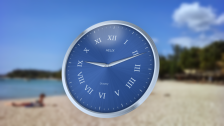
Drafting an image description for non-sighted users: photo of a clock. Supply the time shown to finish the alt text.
9:11
